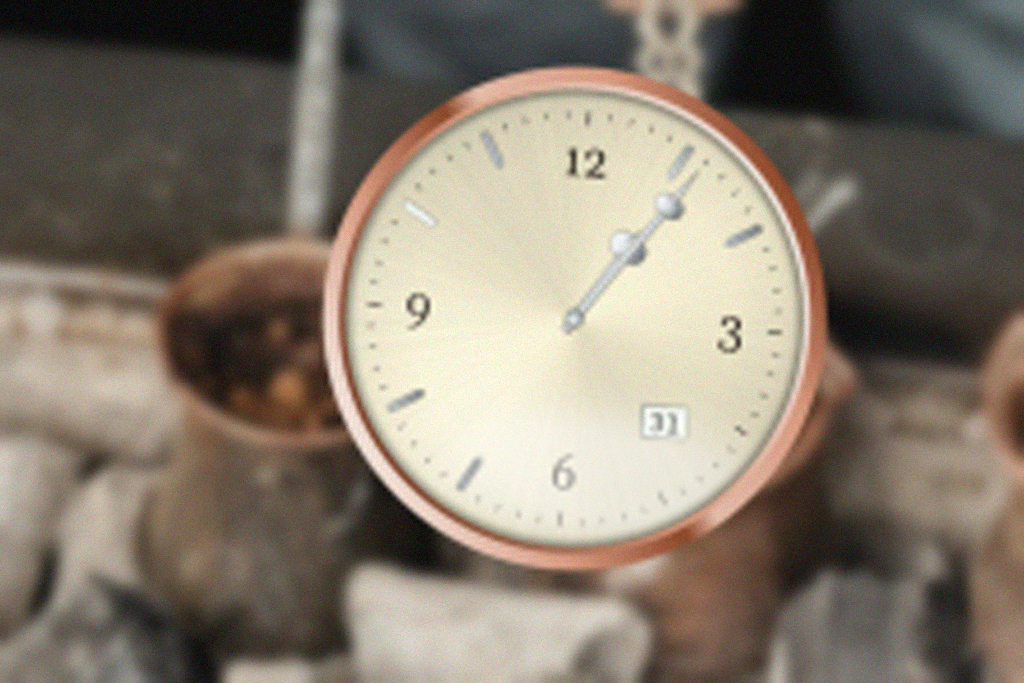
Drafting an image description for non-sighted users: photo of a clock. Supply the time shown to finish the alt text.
1:06
